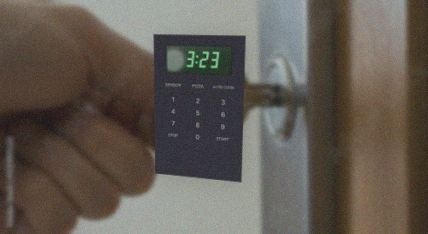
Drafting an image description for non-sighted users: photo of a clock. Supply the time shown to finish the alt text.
3:23
